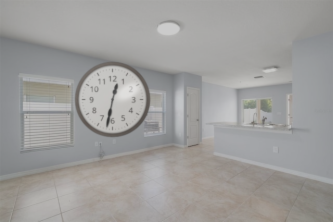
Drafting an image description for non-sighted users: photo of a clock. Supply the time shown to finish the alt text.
12:32
